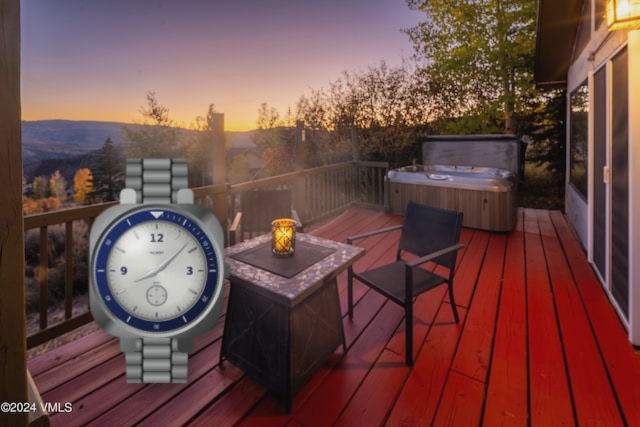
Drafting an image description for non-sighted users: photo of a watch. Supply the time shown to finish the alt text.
8:08
